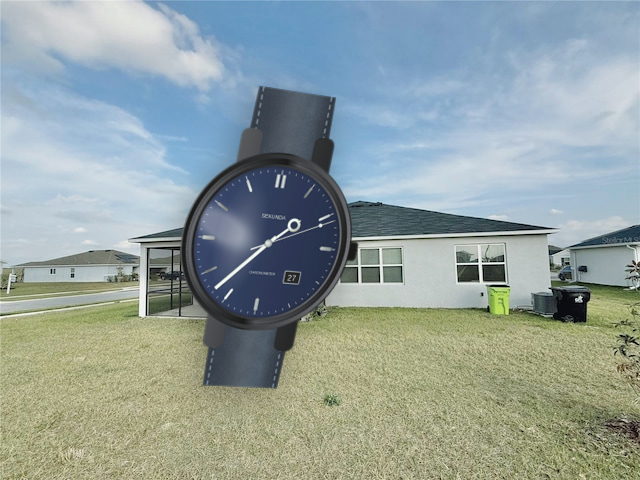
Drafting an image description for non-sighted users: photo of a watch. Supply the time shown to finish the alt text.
1:37:11
